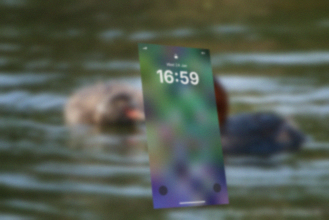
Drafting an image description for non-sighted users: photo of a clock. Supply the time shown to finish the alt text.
16:59
